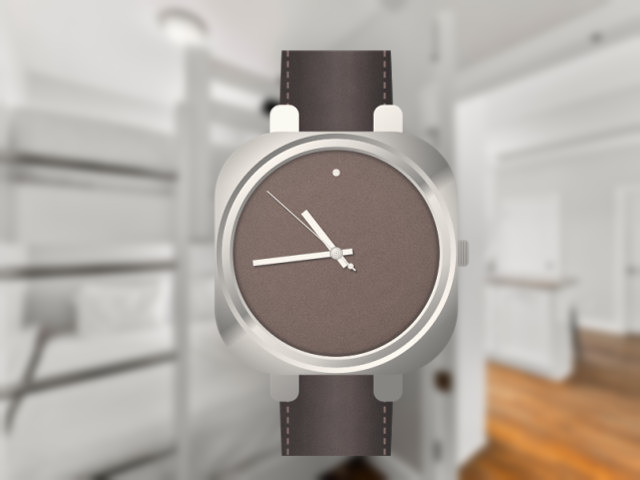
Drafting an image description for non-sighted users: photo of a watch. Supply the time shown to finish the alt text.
10:43:52
